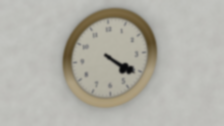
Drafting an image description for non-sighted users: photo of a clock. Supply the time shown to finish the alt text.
4:21
